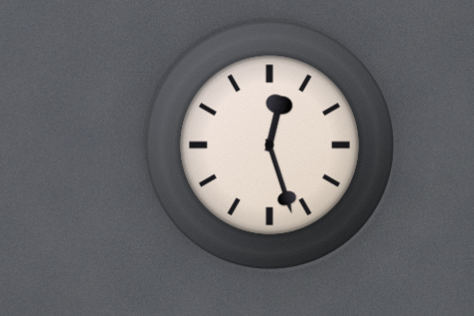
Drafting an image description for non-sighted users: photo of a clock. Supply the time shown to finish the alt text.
12:27
